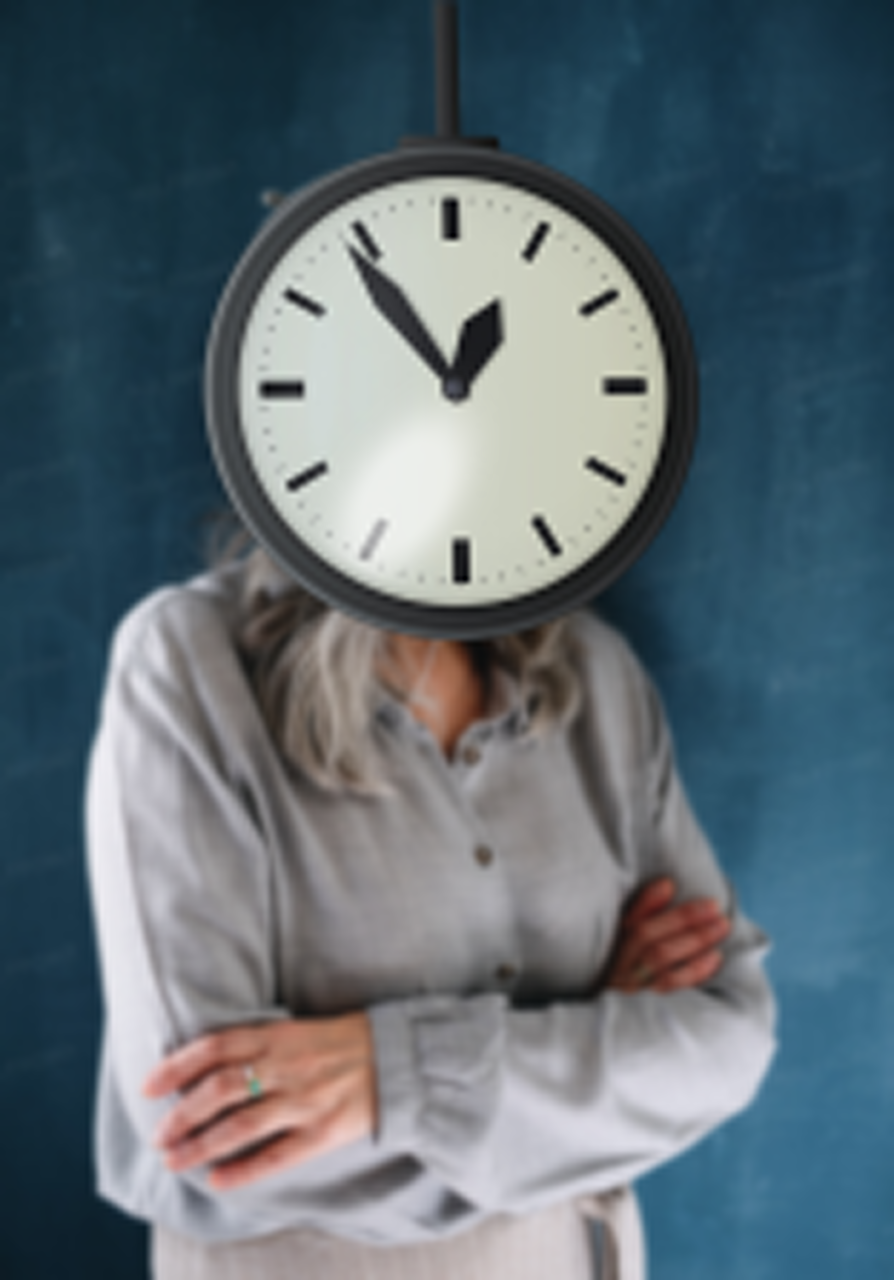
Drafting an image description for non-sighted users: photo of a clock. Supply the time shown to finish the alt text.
12:54
